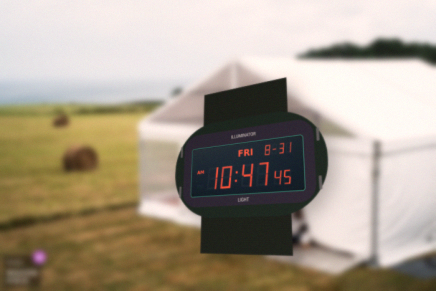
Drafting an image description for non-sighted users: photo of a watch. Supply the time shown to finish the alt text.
10:47:45
